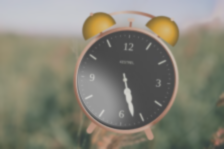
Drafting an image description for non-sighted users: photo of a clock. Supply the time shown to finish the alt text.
5:27
